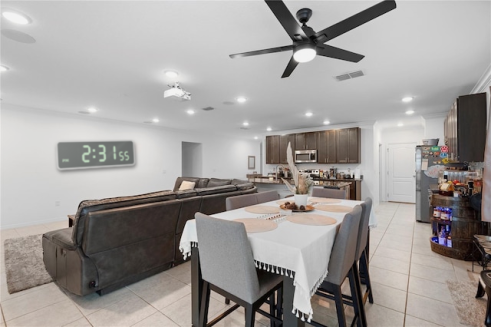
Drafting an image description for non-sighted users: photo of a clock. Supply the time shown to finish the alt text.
2:31:55
